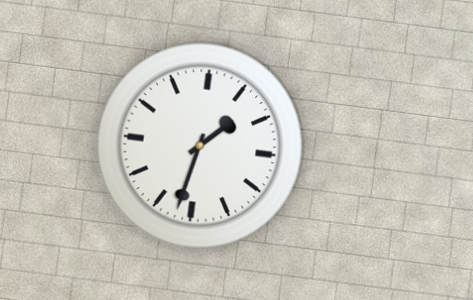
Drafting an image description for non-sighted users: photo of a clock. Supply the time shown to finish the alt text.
1:32
